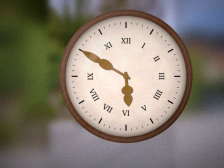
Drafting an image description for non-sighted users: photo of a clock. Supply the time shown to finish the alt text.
5:50
